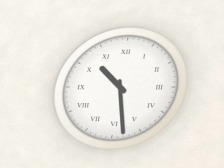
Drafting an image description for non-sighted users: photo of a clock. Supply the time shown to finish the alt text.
10:28
